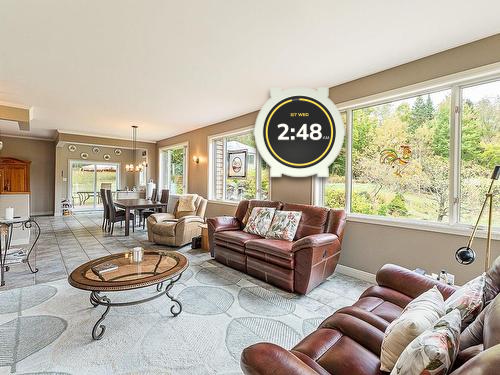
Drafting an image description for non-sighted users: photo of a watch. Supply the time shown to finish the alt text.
2:48
